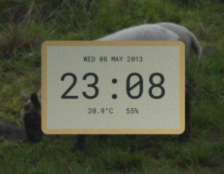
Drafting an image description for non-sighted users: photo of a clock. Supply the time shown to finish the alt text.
23:08
